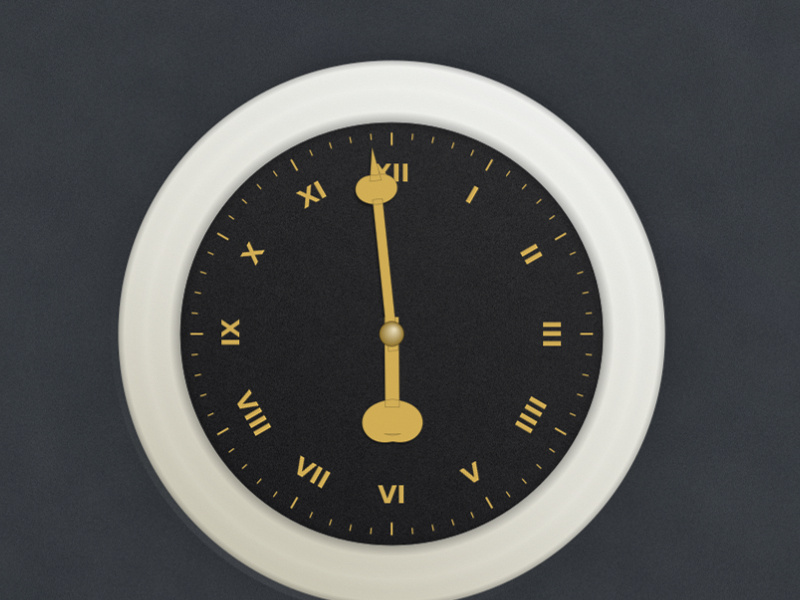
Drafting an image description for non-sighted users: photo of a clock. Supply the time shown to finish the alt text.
5:59
